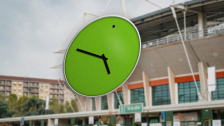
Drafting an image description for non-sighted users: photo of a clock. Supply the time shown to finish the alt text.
4:47
